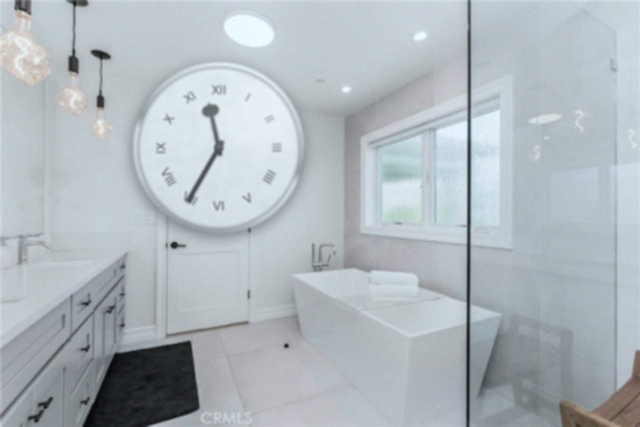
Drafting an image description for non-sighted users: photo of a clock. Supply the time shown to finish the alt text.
11:35
